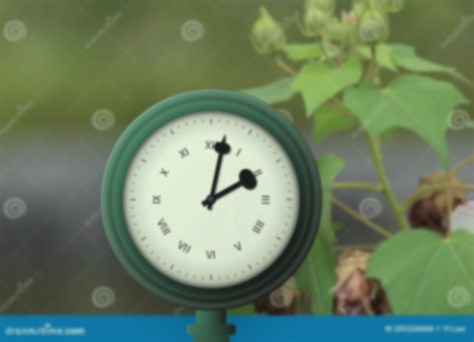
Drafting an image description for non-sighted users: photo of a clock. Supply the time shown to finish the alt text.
2:02
